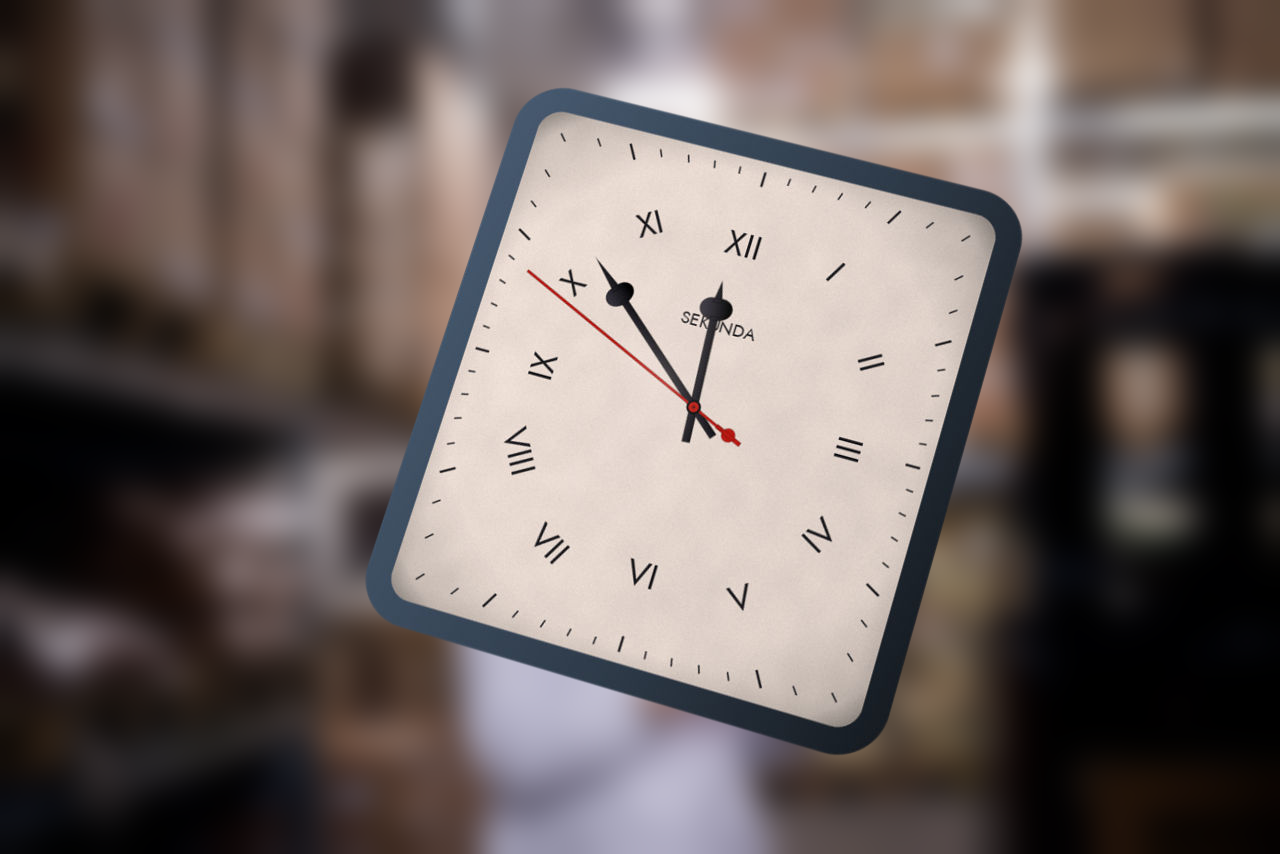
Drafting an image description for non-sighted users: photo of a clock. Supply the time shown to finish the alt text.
11:51:49
